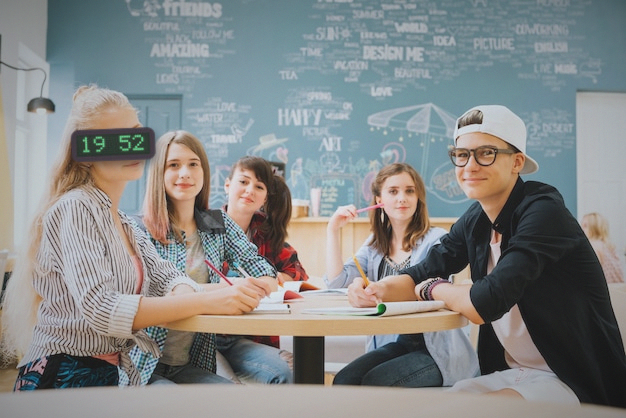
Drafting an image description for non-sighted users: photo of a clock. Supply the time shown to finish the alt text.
19:52
